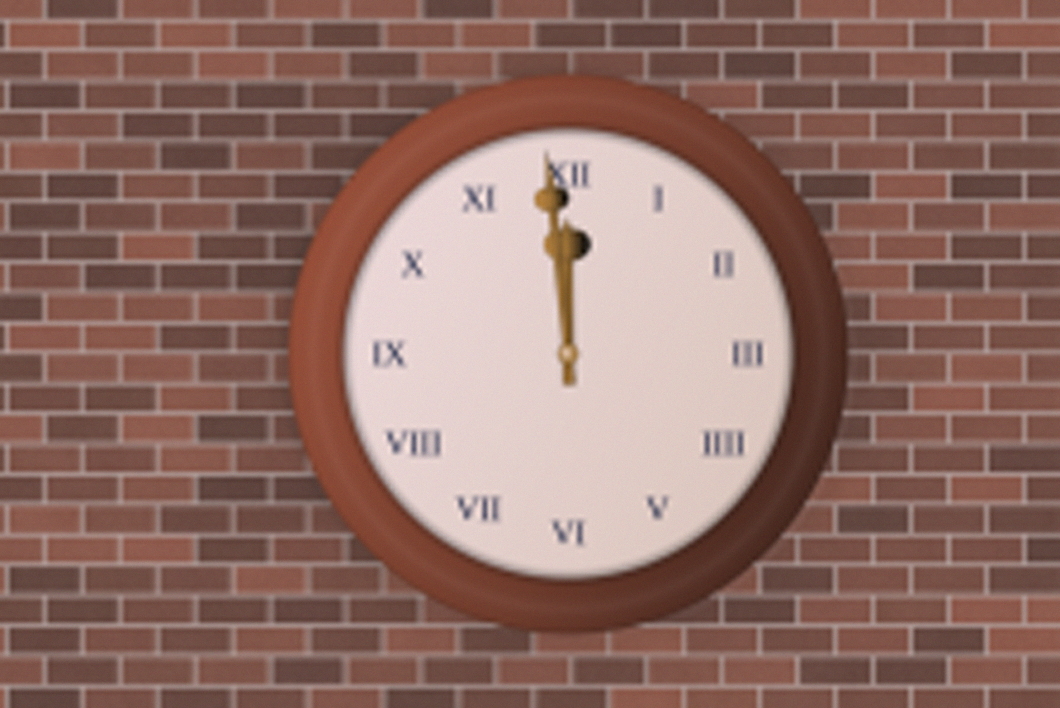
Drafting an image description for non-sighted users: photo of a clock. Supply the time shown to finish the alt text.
11:59
